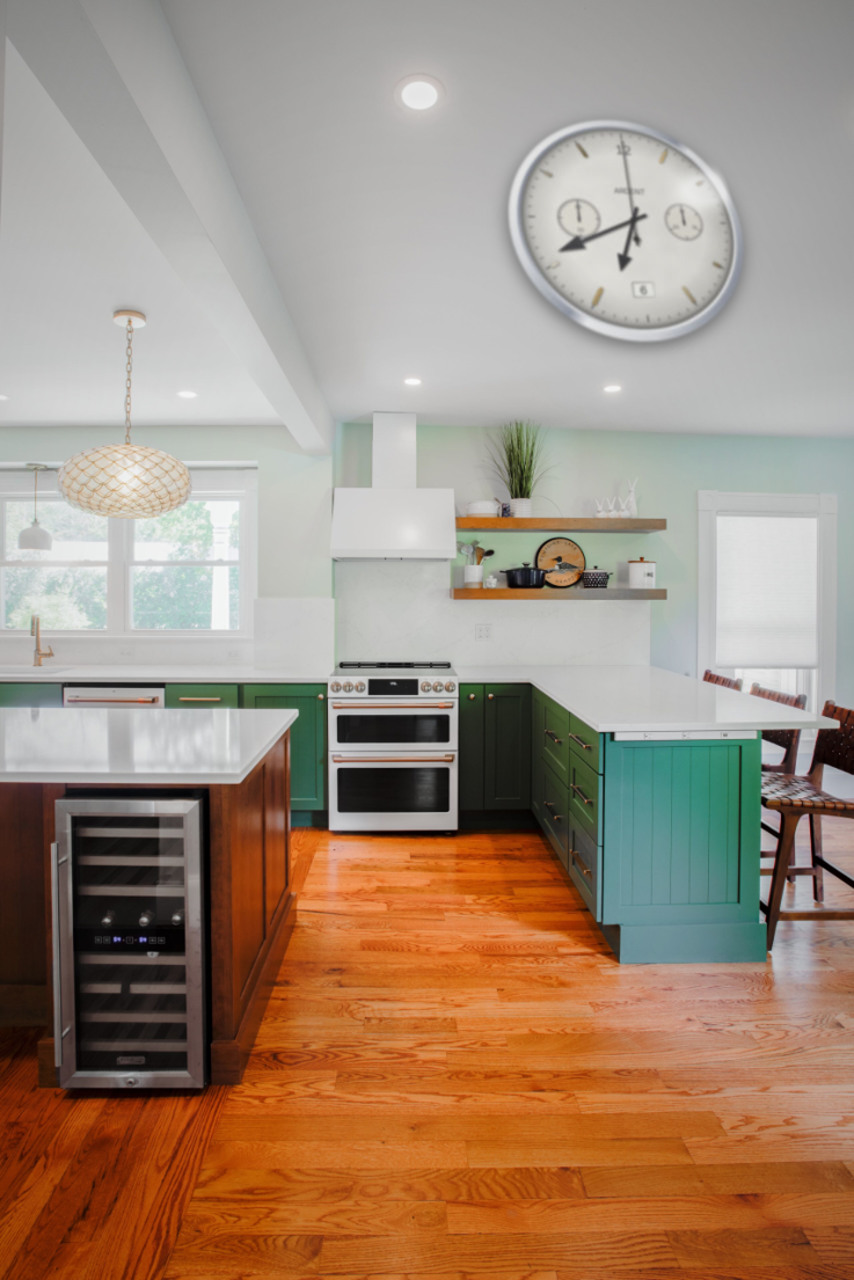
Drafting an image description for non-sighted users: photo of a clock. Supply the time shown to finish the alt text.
6:41
